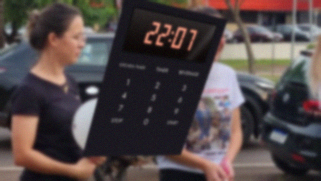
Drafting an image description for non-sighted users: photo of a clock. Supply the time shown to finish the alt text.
22:07
